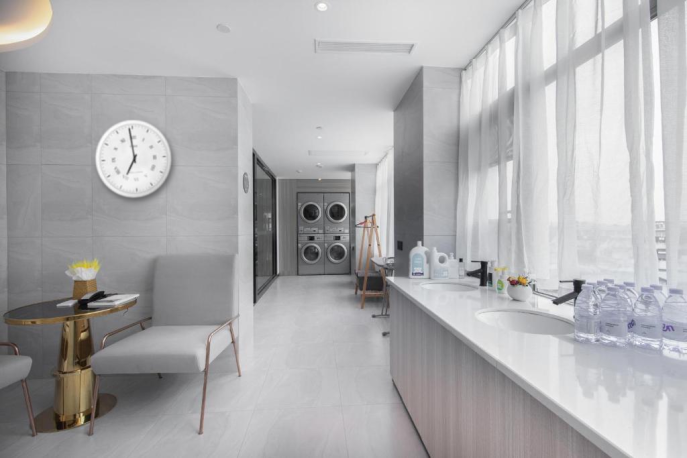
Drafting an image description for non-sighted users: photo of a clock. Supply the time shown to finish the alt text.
6:59
